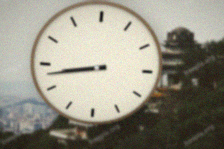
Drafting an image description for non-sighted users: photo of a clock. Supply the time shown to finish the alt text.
8:43
